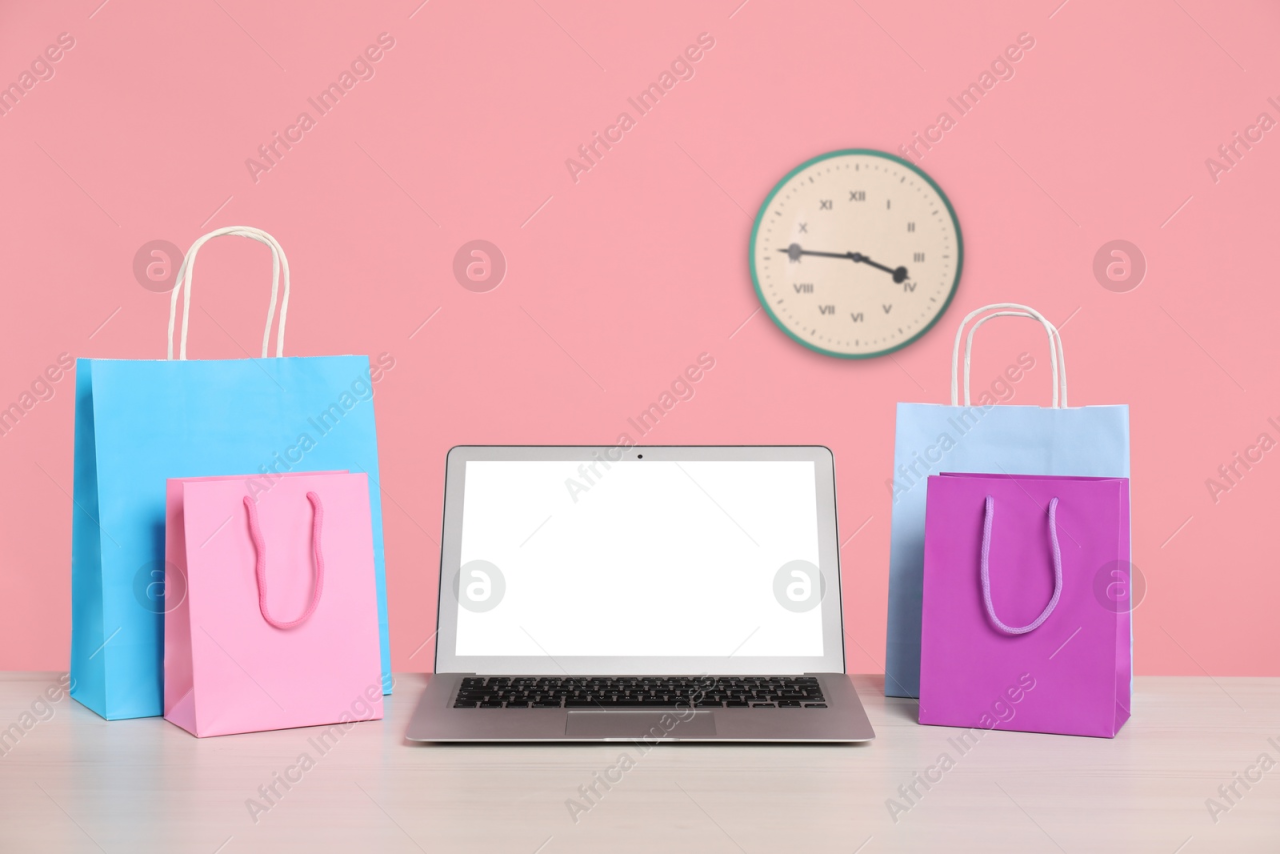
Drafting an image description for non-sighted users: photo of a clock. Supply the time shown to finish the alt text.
3:46
